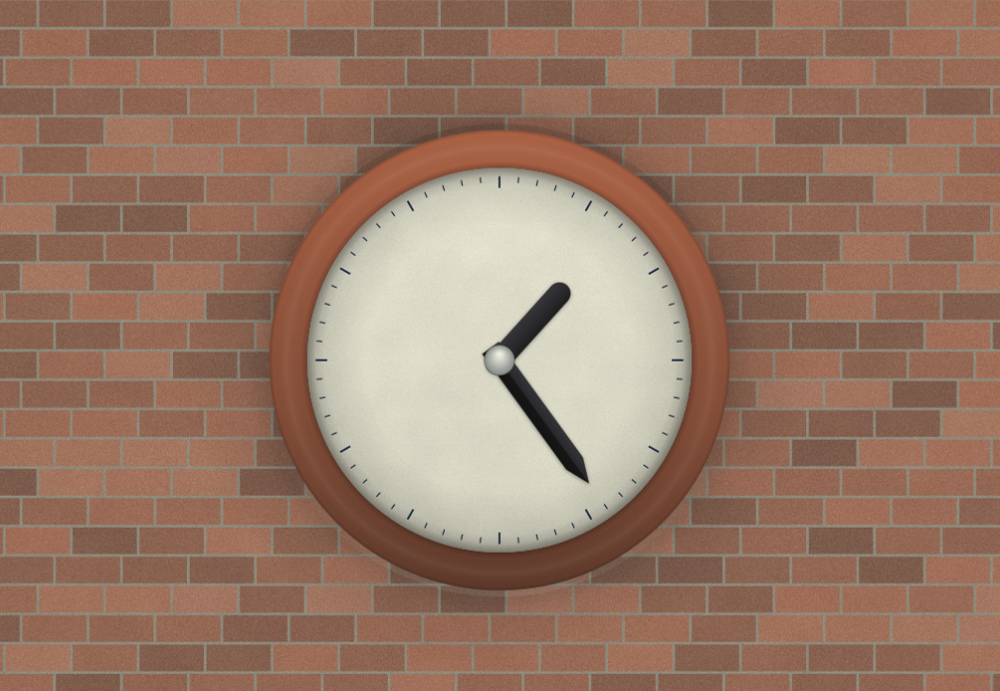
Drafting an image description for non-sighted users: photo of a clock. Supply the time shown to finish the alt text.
1:24
